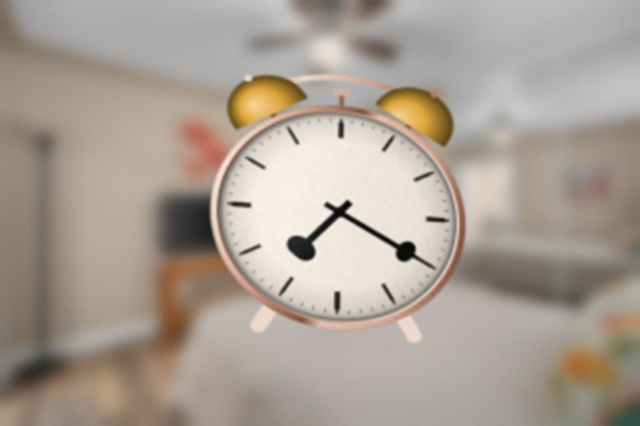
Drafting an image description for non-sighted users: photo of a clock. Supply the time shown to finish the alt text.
7:20
